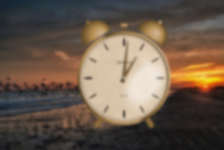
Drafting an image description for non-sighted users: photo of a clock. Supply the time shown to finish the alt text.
1:01
